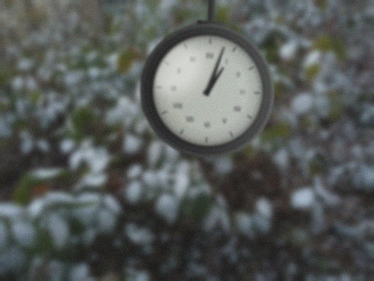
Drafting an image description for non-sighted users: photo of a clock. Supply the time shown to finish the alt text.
1:03
